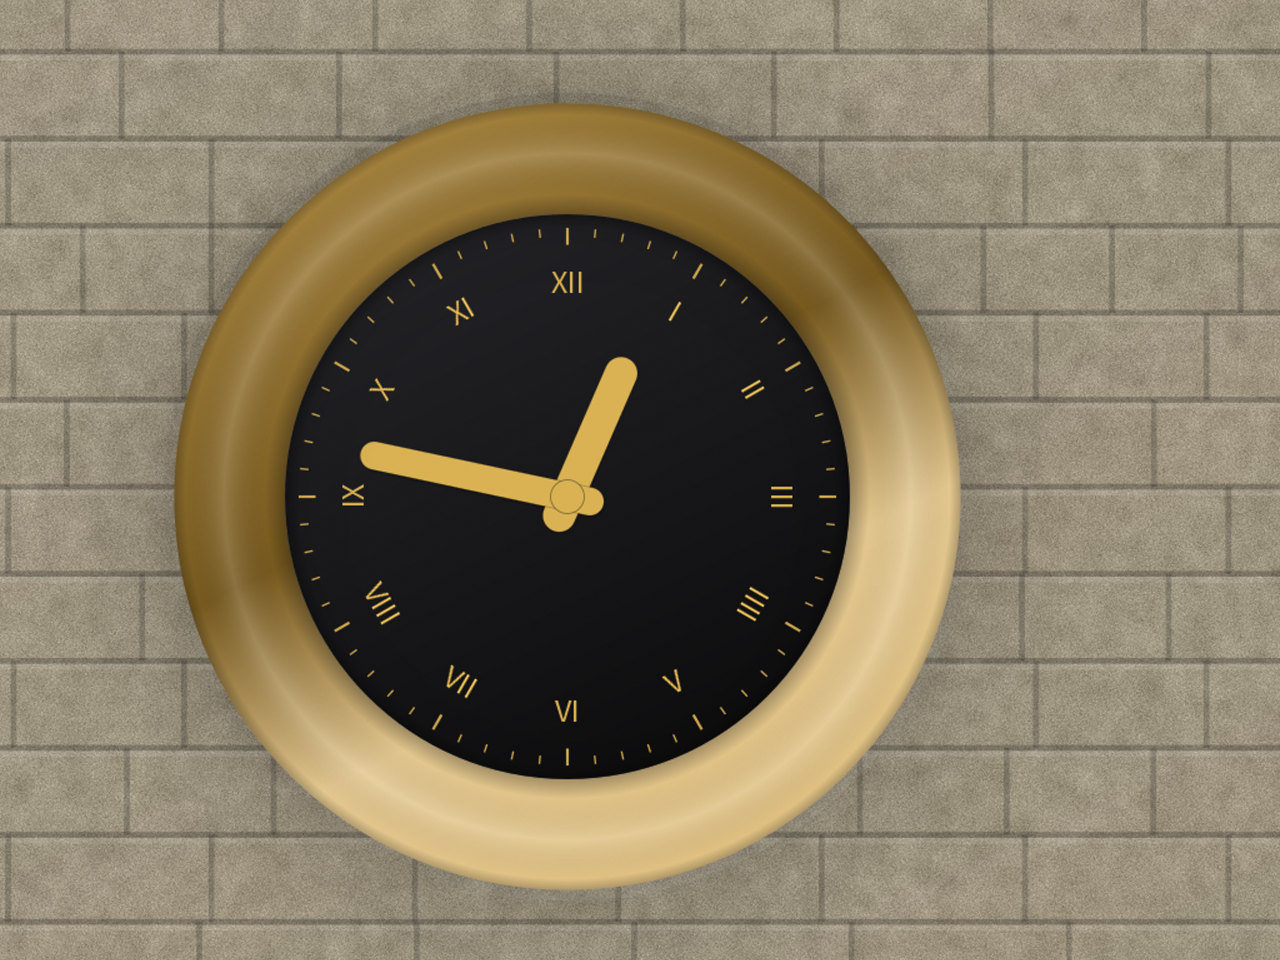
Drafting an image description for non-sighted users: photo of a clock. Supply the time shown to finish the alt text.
12:47
